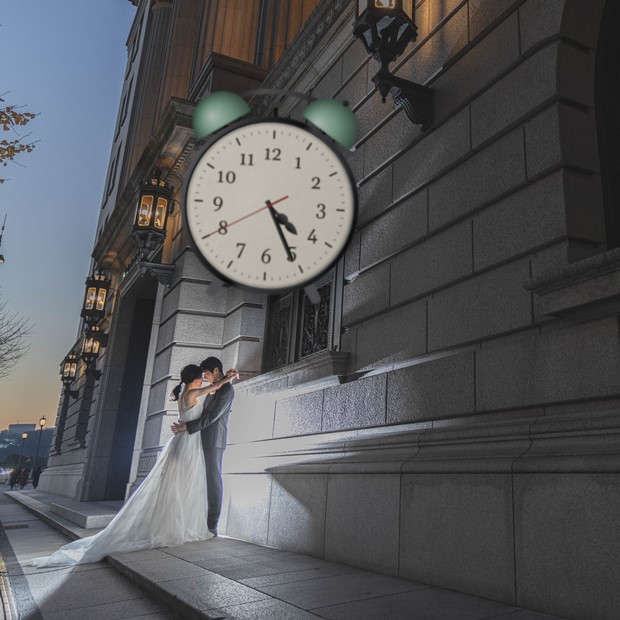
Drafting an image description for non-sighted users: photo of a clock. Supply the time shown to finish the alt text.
4:25:40
